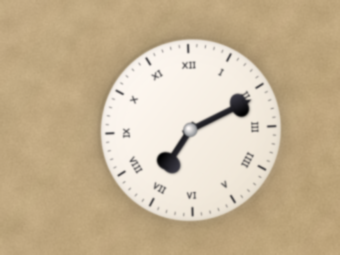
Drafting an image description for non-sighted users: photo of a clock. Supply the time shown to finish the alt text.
7:11
